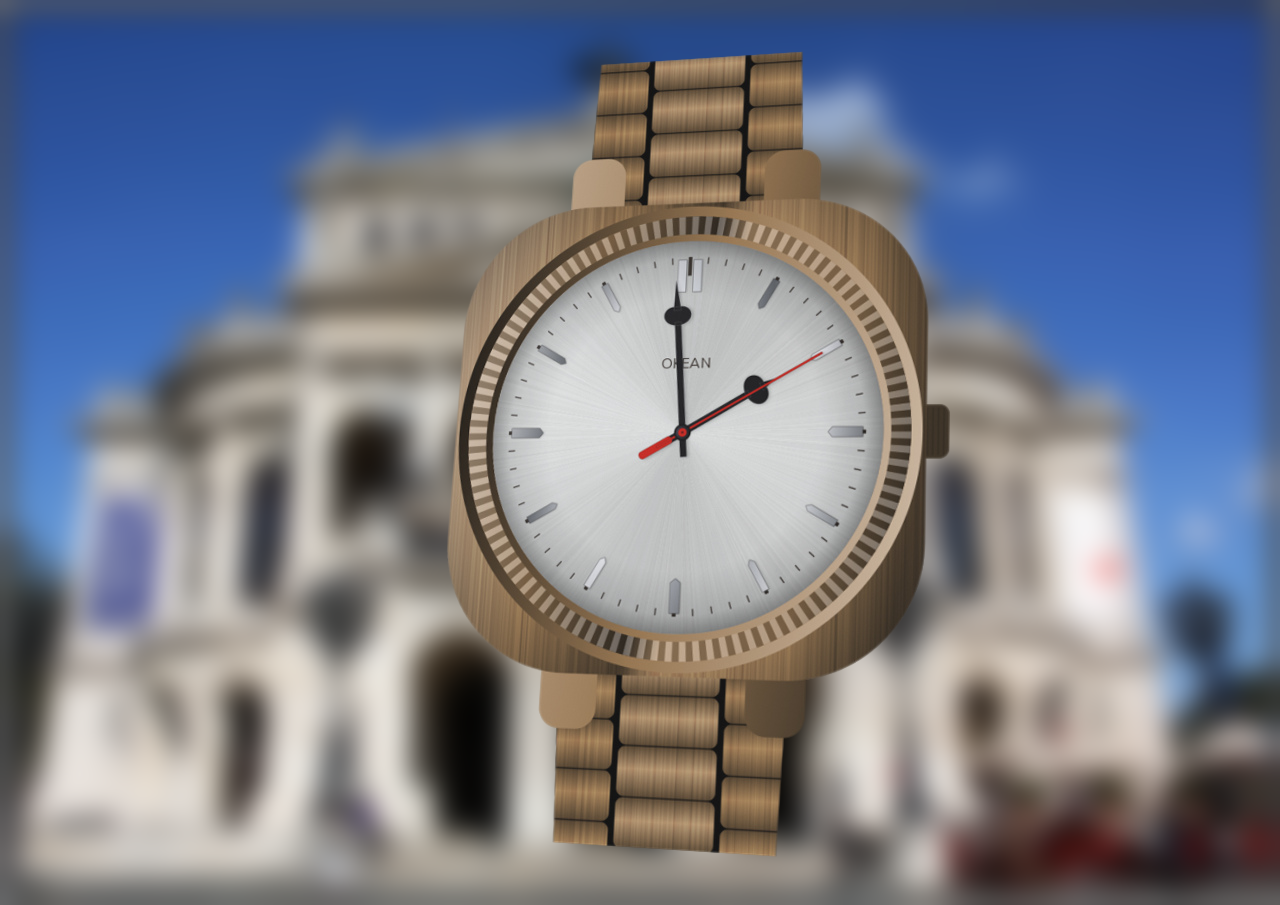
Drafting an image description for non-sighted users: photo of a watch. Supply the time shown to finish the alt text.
1:59:10
